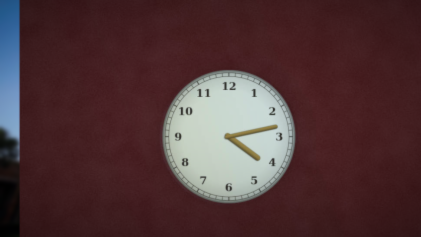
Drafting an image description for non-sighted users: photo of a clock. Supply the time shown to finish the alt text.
4:13
